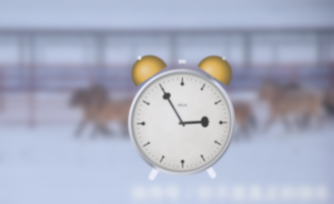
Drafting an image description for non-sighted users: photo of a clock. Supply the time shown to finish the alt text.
2:55
